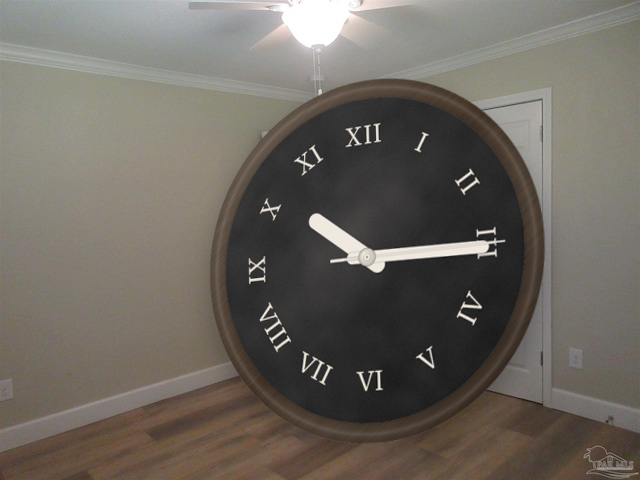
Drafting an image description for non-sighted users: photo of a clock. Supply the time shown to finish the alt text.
10:15:15
